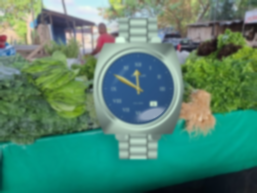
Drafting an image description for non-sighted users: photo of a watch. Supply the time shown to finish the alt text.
11:50
